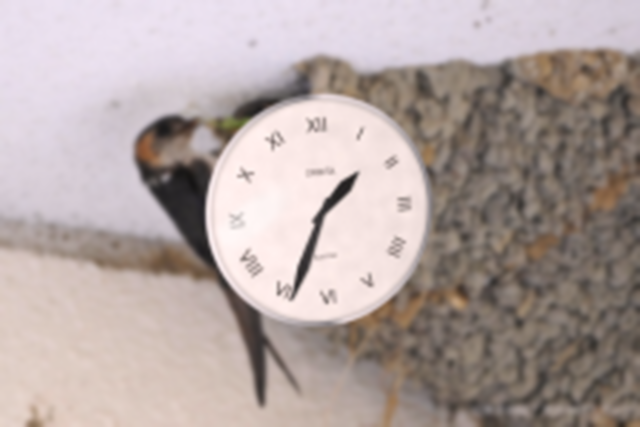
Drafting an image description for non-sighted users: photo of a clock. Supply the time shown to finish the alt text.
1:34
